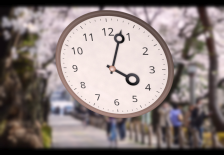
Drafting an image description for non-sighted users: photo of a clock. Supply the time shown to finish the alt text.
4:03
